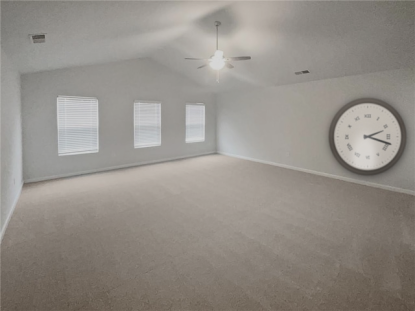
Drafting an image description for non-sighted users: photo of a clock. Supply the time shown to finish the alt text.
2:18
